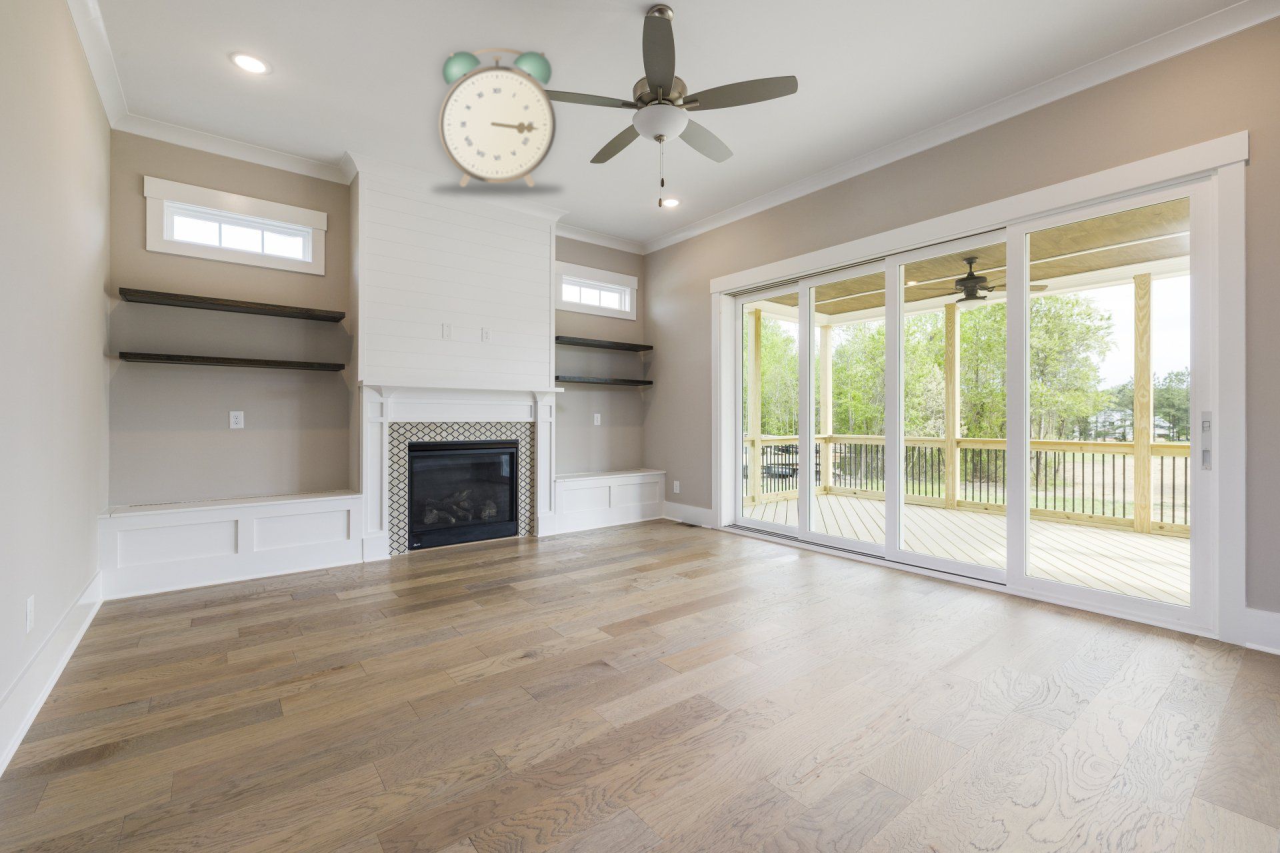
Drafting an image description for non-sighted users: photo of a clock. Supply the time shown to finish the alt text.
3:16
